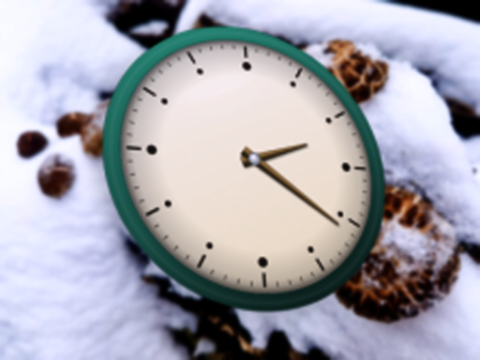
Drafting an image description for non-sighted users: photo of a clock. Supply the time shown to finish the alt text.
2:21
